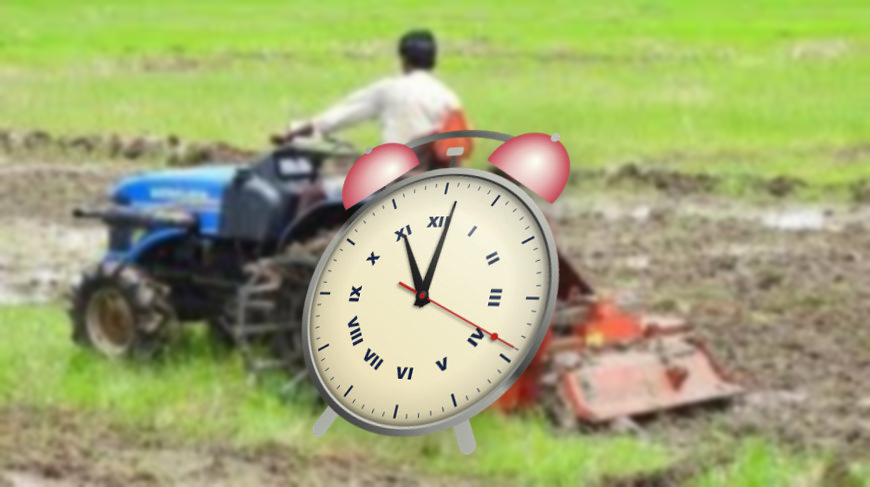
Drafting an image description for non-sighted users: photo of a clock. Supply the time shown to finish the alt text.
11:01:19
